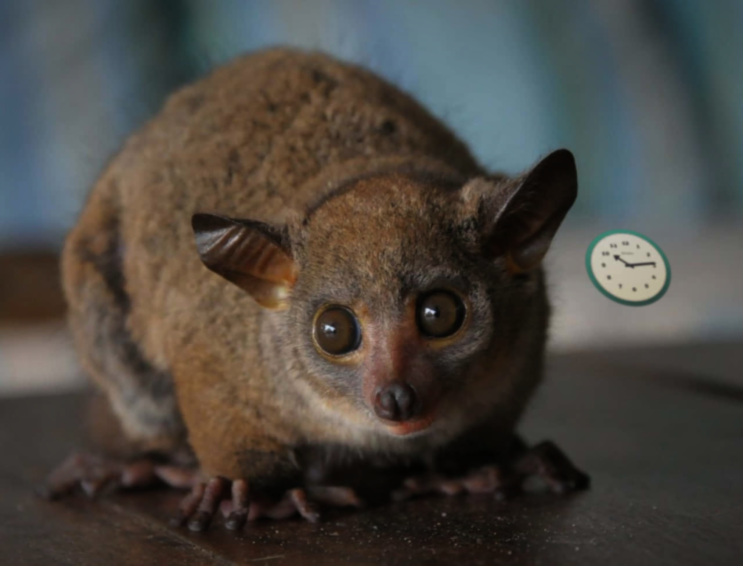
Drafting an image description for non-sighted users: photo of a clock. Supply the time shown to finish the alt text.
10:14
